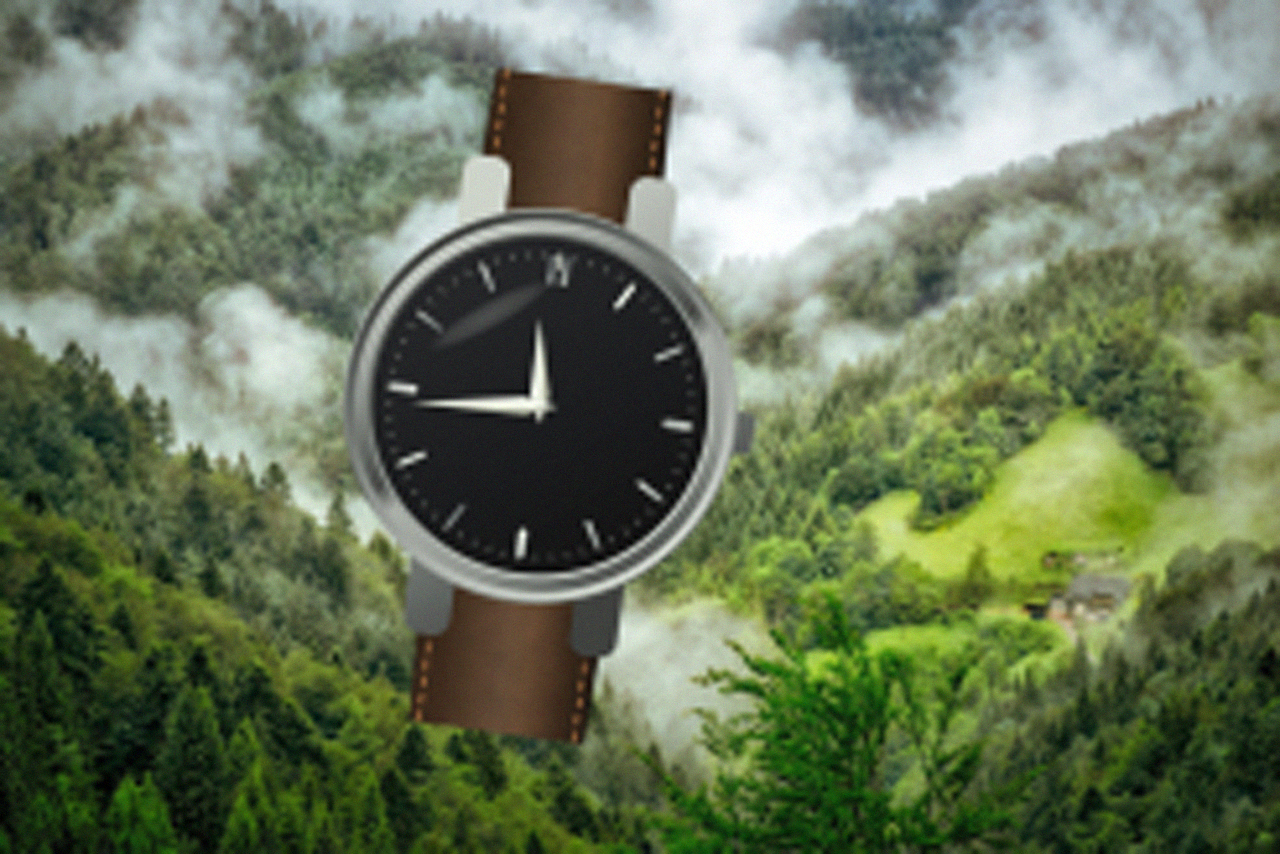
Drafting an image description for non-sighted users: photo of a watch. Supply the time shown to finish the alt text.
11:44
